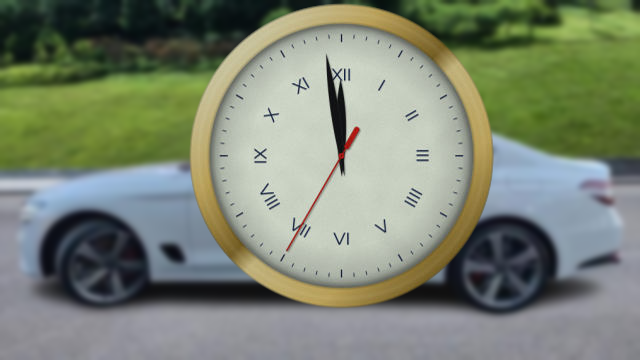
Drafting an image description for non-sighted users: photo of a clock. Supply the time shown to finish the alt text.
11:58:35
